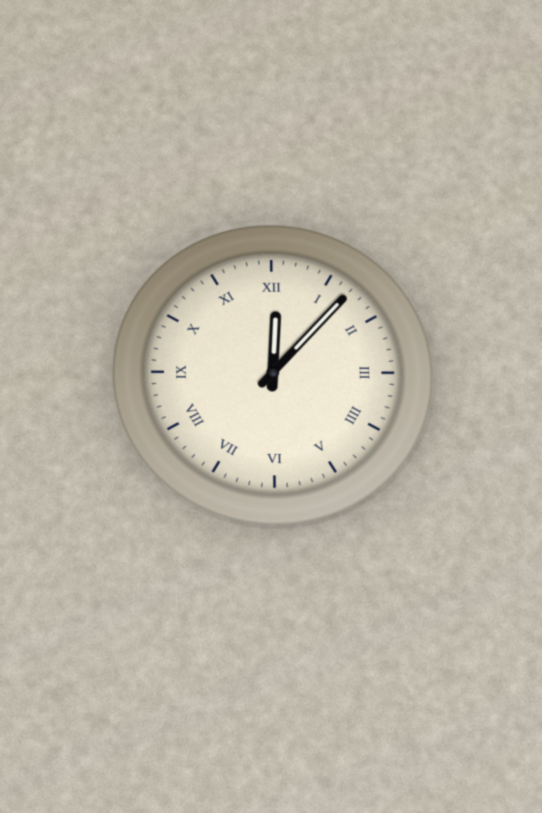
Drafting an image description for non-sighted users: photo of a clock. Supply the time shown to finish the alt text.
12:07
